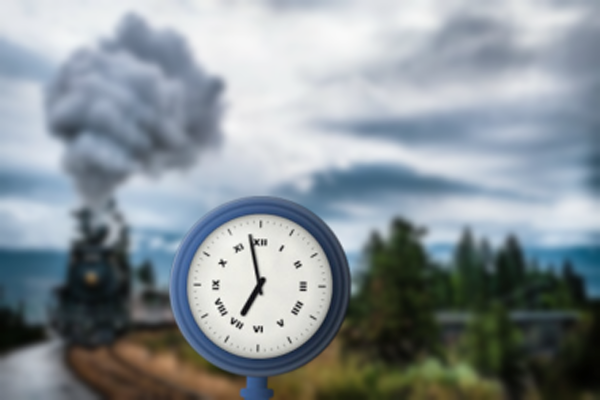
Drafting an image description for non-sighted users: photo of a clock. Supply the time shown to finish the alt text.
6:58
